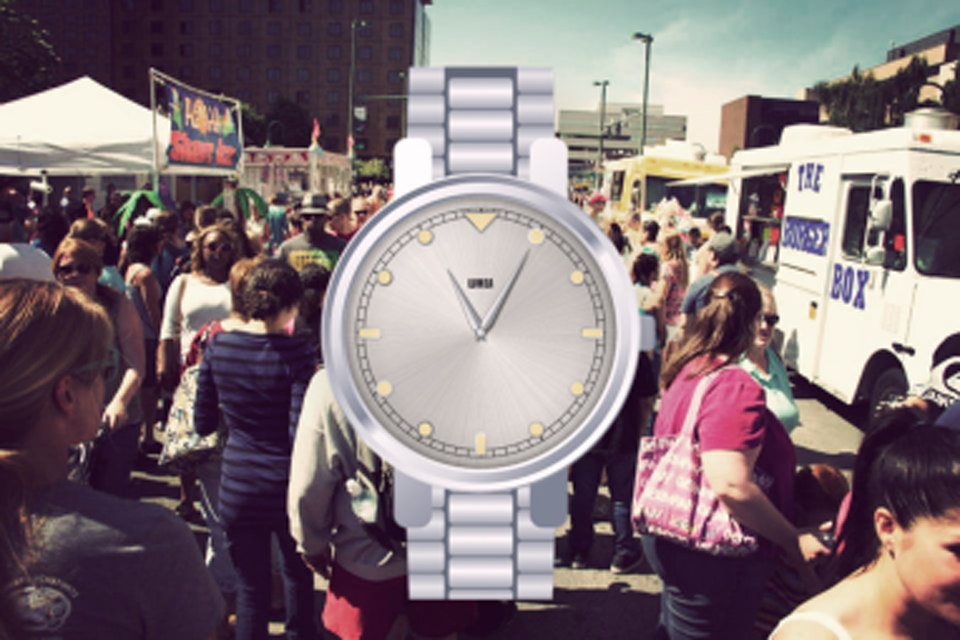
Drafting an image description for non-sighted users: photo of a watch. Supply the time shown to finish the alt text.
11:05
